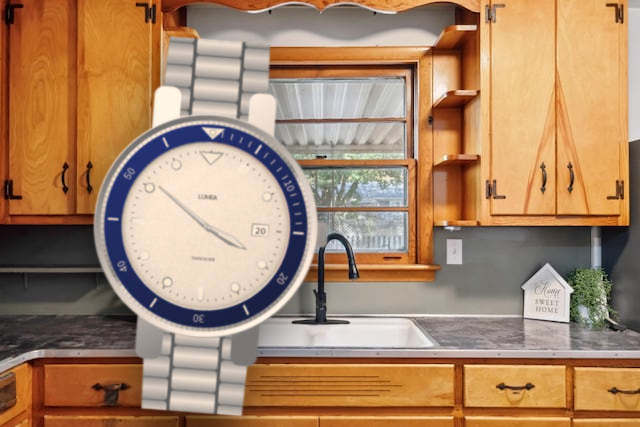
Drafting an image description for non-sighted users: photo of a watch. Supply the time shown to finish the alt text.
3:51
